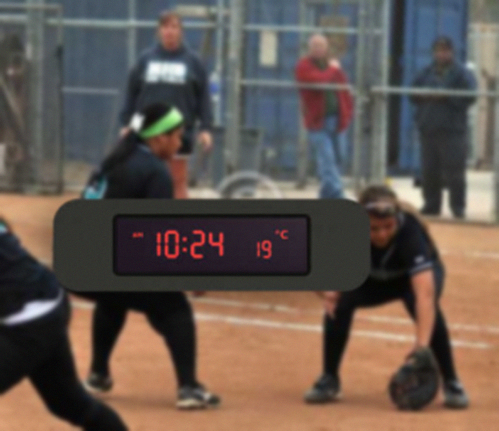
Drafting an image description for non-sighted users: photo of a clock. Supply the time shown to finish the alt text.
10:24
